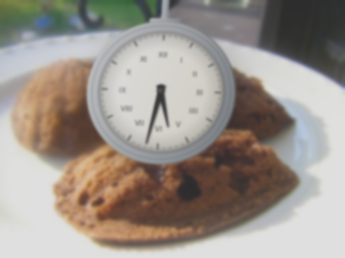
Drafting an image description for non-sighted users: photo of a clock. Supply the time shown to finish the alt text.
5:32
